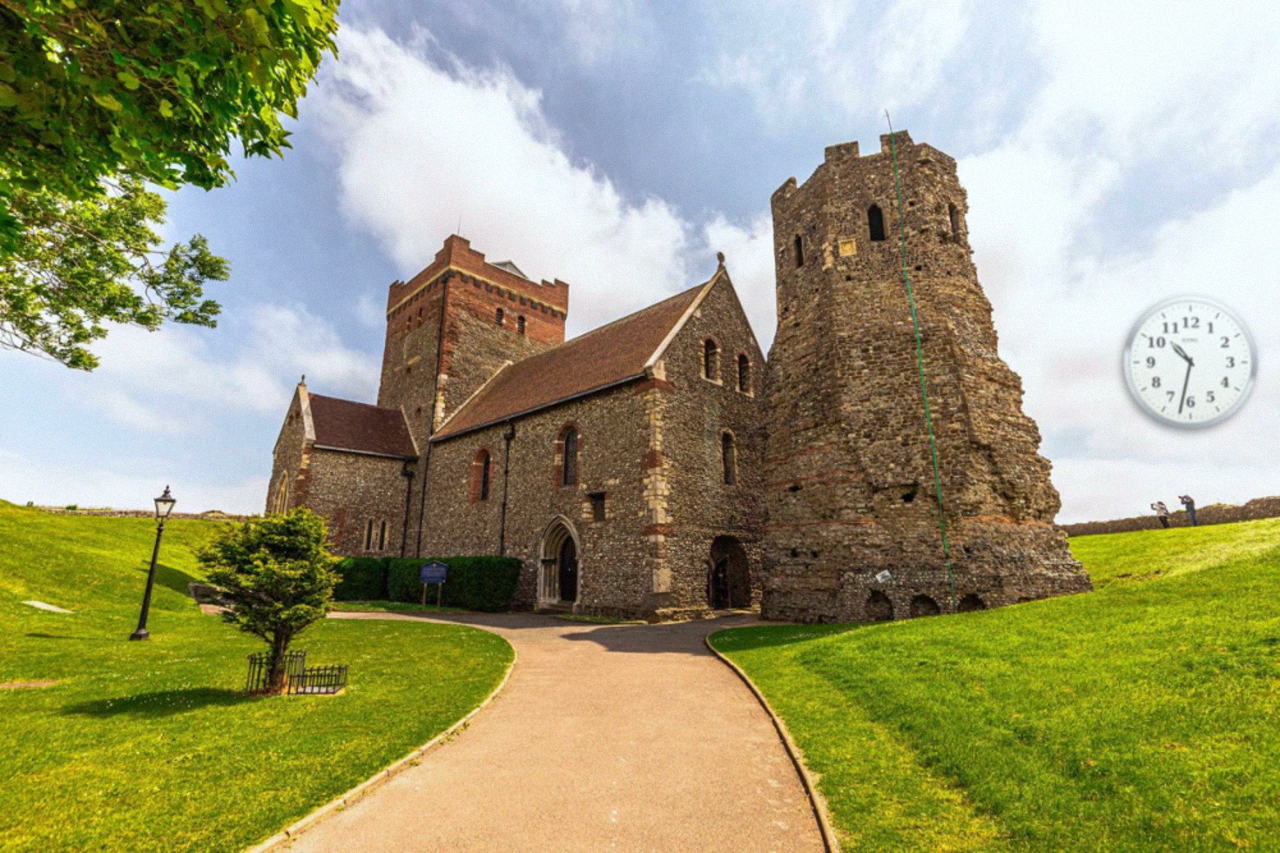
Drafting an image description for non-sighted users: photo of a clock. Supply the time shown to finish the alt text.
10:32
